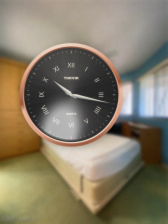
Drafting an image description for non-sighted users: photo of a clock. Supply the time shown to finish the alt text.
10:17
